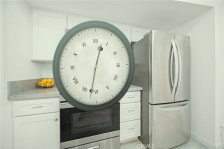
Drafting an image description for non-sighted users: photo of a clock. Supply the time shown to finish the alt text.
12:32
